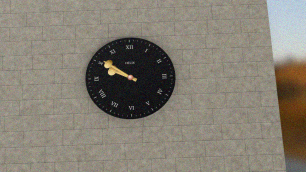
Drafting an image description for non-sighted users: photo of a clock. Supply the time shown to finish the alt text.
9:51
